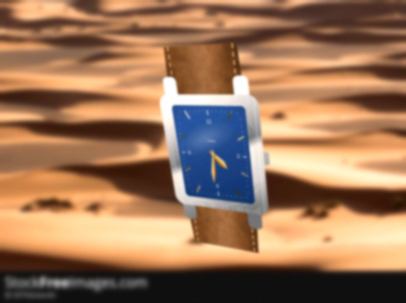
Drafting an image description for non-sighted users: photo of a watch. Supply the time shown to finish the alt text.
4:31
